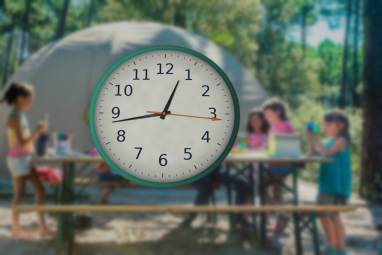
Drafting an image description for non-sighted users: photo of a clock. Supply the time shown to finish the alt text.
12:43:16
